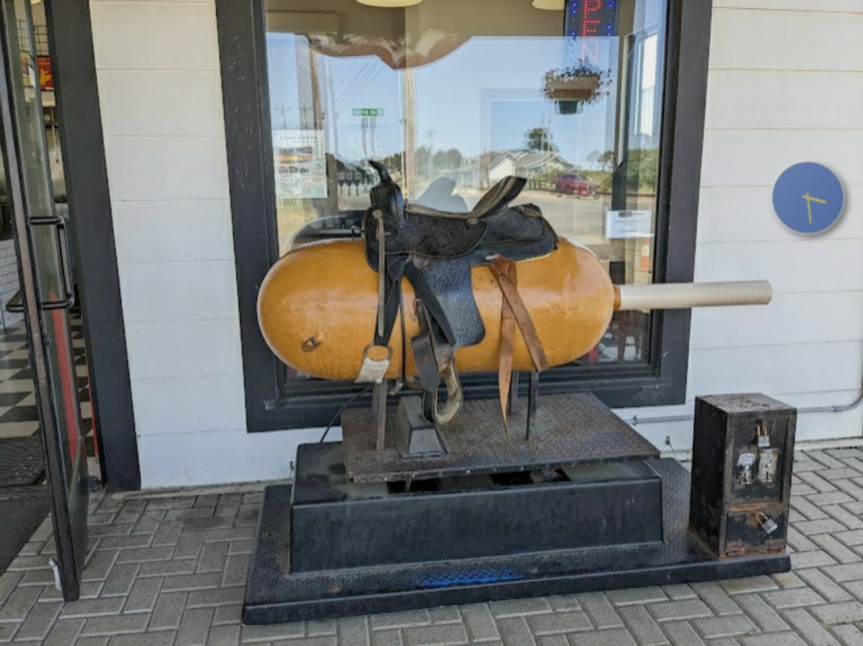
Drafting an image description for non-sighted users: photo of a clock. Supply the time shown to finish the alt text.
3:29
